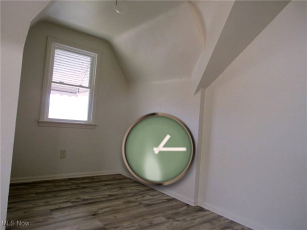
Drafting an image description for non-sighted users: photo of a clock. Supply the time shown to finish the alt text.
1:15
